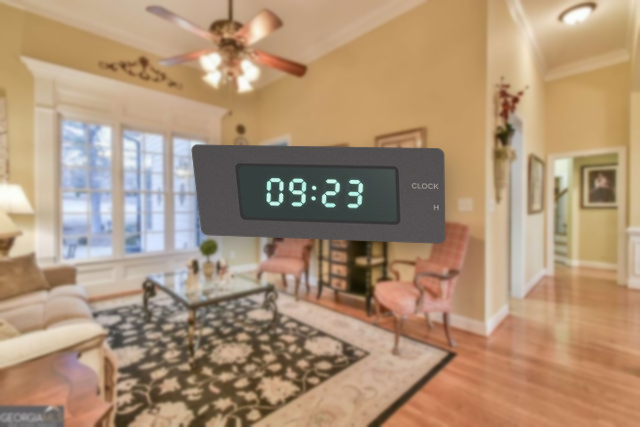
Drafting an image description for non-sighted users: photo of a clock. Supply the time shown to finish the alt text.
9:23
